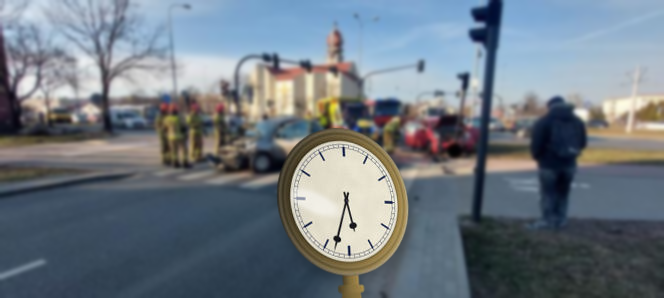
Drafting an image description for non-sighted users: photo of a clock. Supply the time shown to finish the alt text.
5:33
